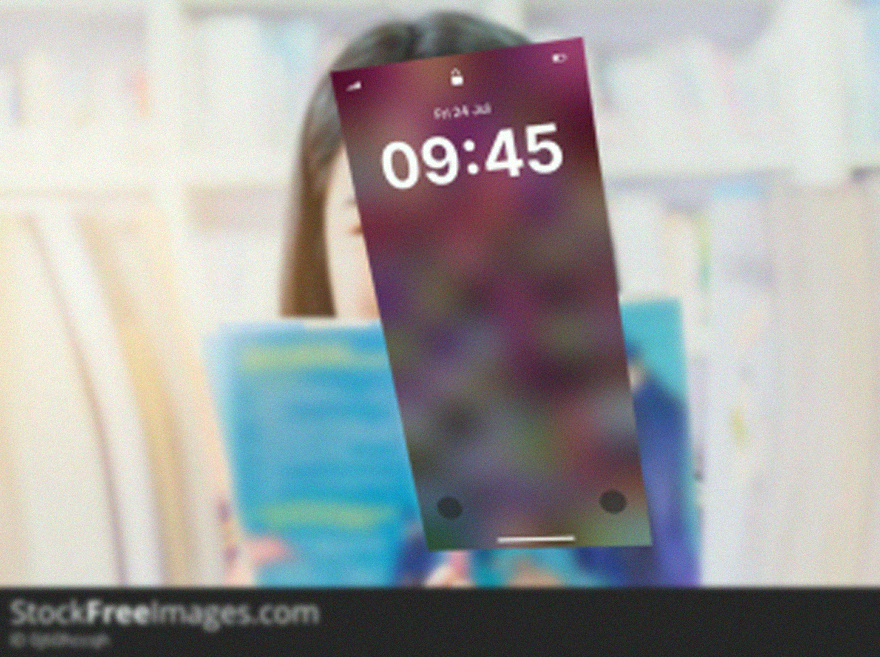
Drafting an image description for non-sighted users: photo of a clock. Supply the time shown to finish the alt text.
9:45
